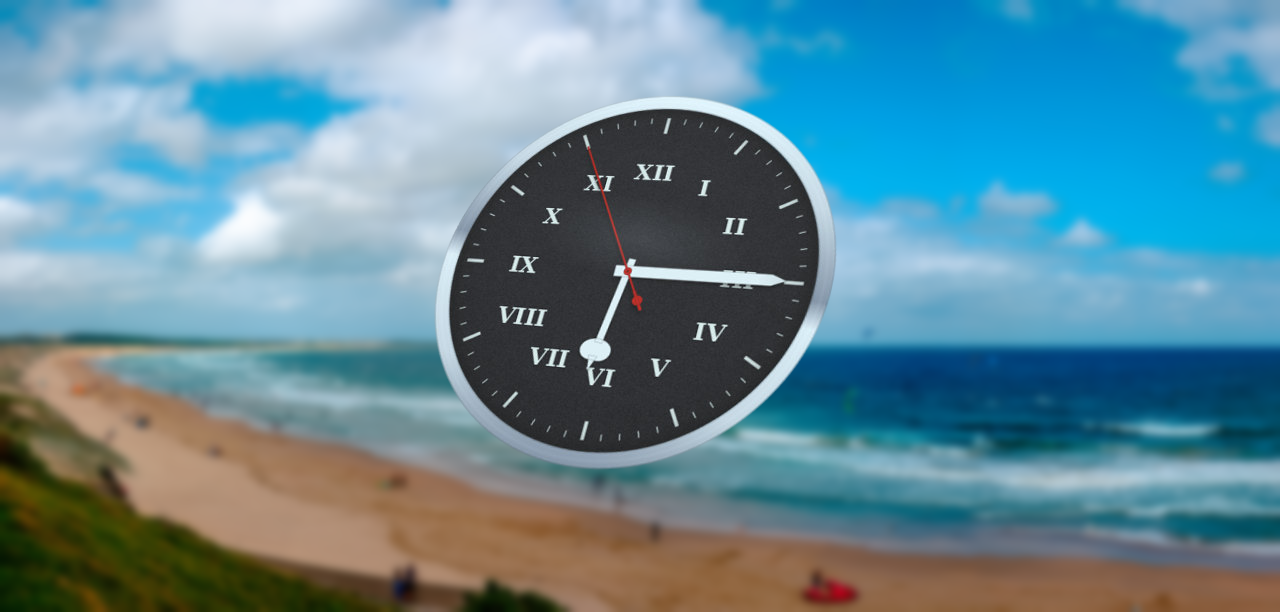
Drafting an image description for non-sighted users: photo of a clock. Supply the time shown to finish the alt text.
6:14:55
